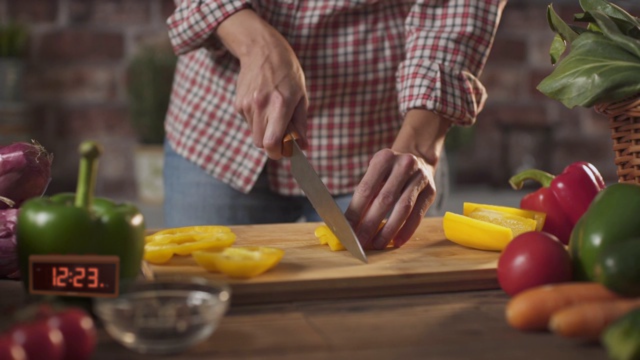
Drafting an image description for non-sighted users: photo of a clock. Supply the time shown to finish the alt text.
12:23
